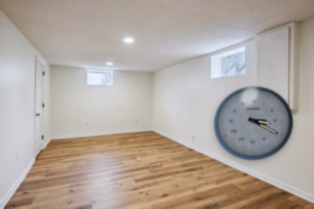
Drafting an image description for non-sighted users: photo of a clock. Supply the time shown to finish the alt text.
3:20
